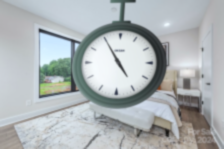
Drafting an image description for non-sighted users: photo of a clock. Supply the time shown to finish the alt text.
4:55
